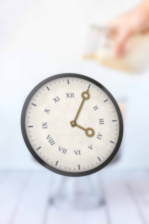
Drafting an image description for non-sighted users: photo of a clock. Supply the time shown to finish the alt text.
4:05
